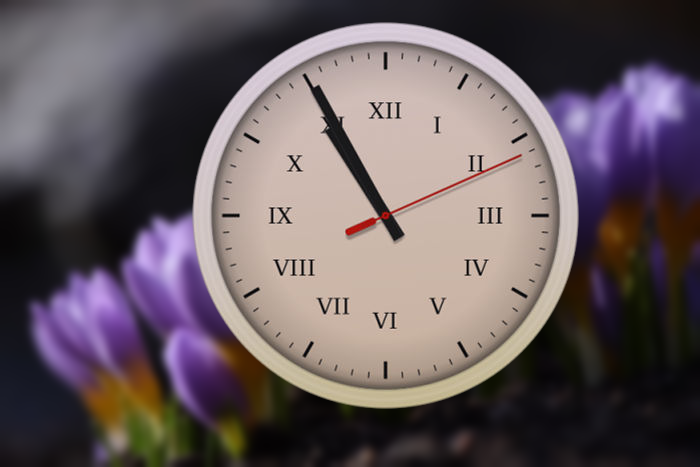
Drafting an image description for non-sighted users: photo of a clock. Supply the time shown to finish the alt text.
10:55:11
